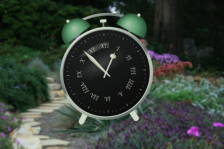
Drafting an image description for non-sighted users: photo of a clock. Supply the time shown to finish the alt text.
12:53
